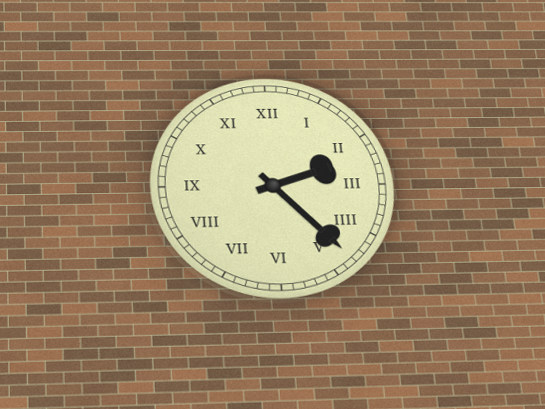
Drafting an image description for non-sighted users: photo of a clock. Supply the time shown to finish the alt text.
2:23
